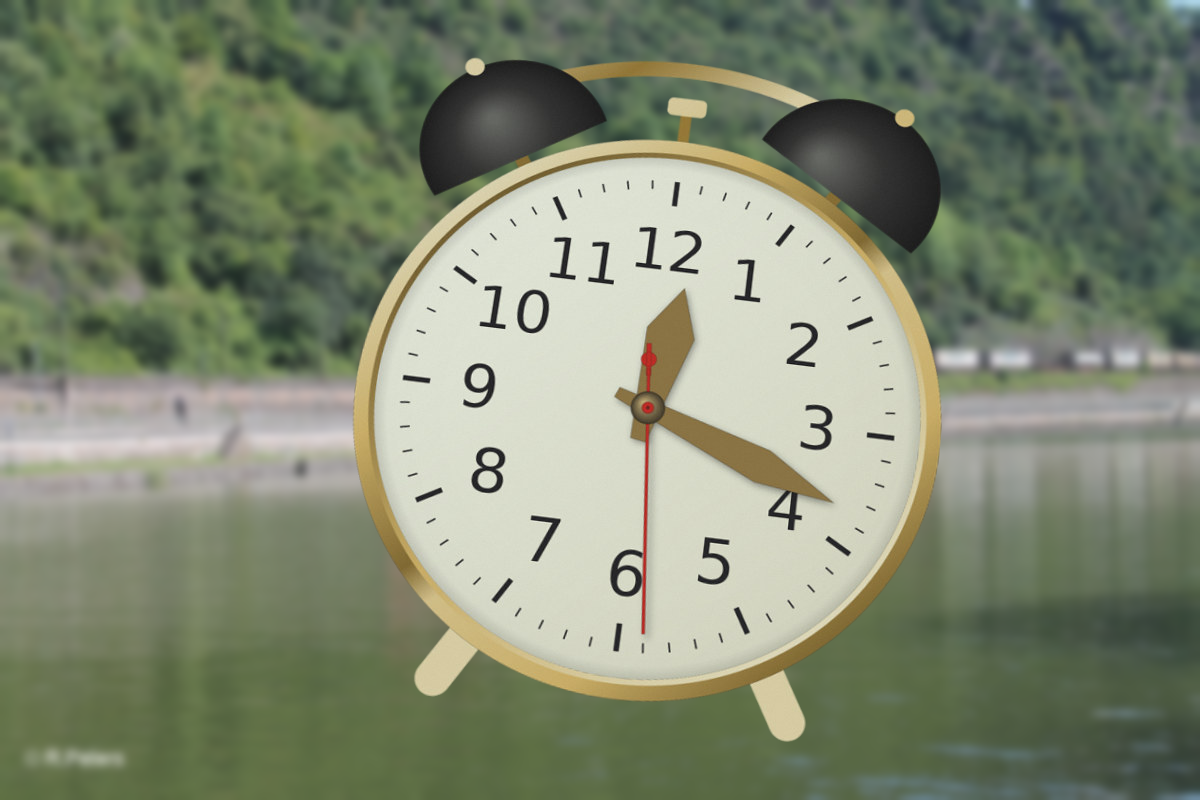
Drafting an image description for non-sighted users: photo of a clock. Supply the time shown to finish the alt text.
12:18:29
